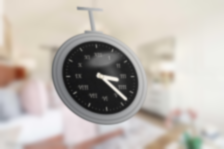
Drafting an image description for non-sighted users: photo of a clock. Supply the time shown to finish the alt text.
3:23
